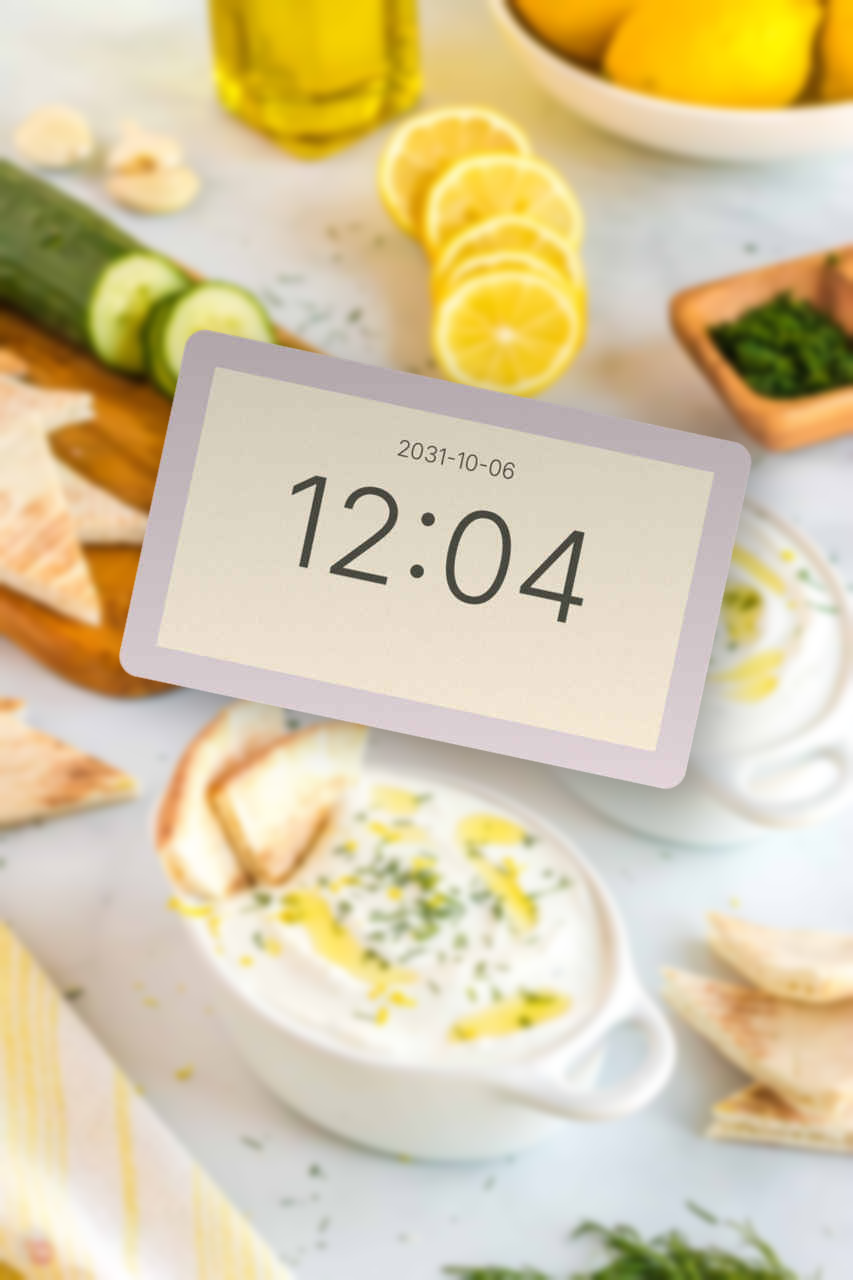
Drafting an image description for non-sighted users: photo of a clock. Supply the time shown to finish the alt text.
12:04
